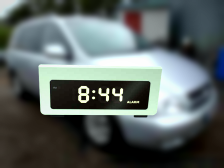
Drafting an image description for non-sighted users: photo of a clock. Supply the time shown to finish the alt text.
8:44
